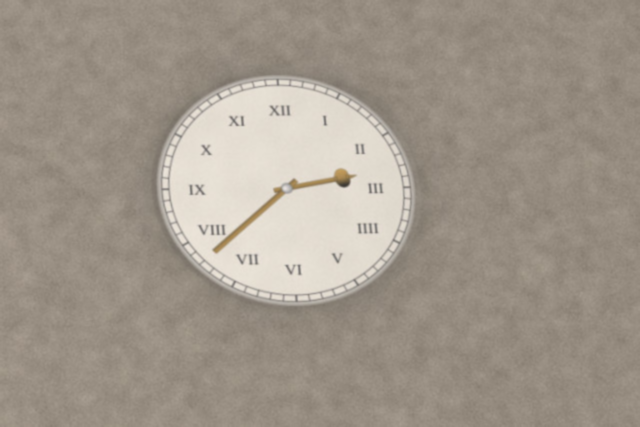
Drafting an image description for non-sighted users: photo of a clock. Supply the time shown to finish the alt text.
2:38
